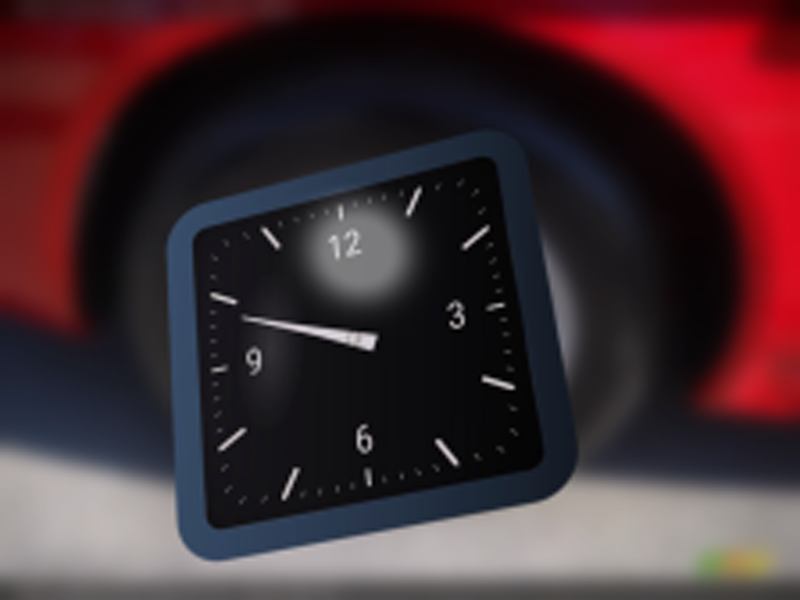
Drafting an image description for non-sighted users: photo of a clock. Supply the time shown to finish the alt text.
9:49
